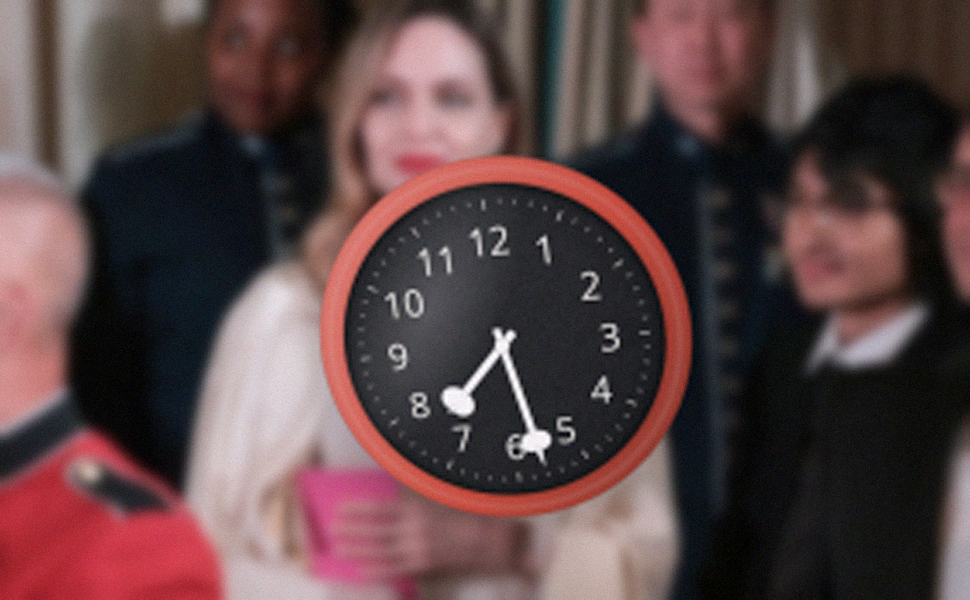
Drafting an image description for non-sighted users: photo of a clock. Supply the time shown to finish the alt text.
7:28
